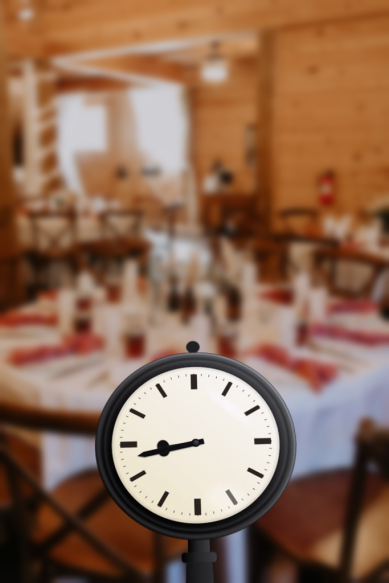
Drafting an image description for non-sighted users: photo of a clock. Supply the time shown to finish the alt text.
8:43
